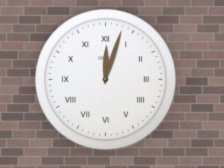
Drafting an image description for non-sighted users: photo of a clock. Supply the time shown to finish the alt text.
12:03
